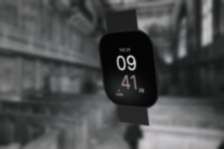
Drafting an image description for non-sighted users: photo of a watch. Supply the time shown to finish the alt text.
9:41
